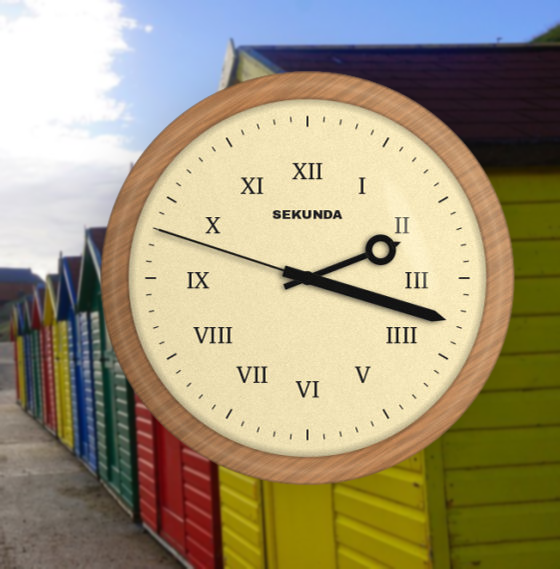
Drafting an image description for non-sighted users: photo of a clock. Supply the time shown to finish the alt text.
2:17:48
